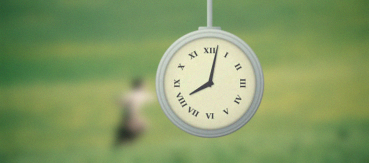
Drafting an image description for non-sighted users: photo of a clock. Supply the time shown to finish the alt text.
8:02
